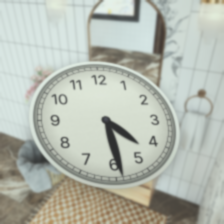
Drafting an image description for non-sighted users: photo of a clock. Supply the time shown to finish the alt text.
4:29
